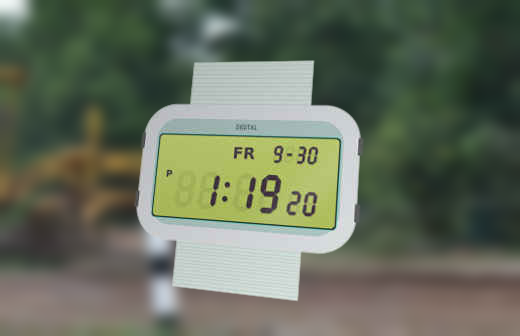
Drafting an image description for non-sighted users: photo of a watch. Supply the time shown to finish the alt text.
1:19:20
